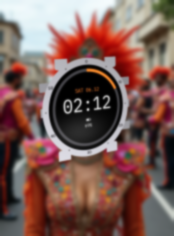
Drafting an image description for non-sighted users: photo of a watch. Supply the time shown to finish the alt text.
2:12
